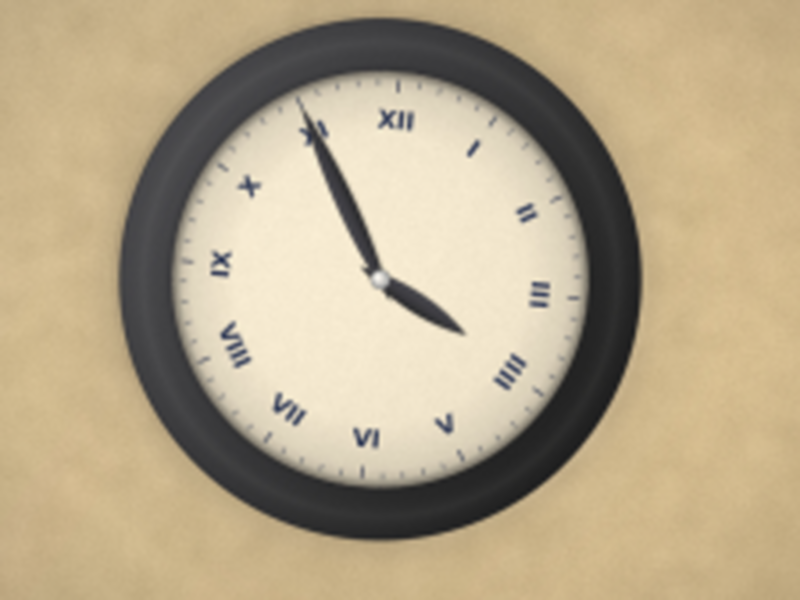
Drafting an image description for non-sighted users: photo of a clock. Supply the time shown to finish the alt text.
3:55
